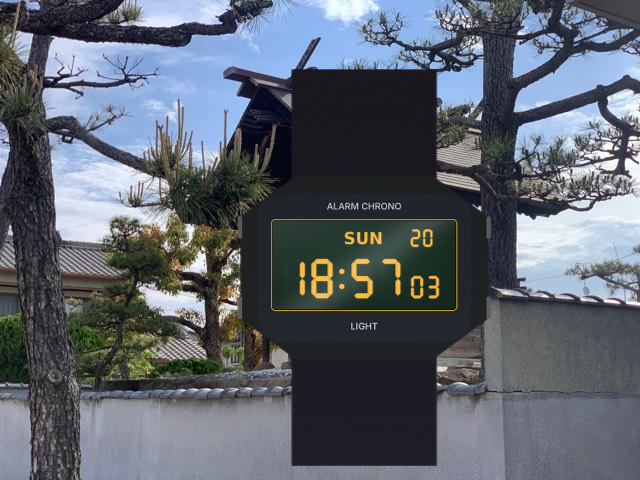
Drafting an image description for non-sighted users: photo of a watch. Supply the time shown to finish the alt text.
18:57:03
